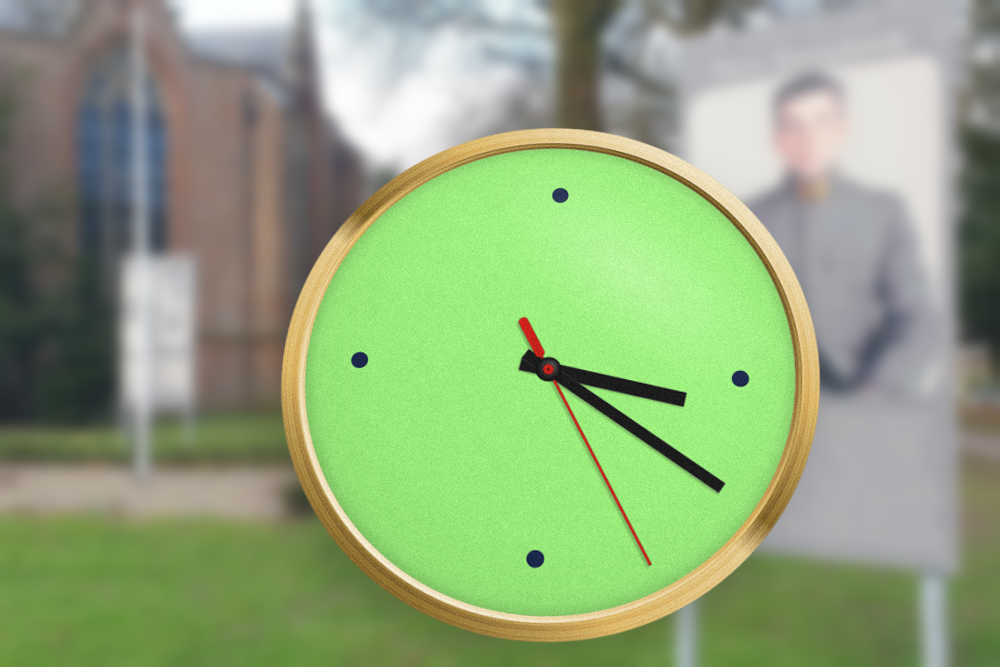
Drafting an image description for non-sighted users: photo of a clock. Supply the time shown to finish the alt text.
3:20:25
